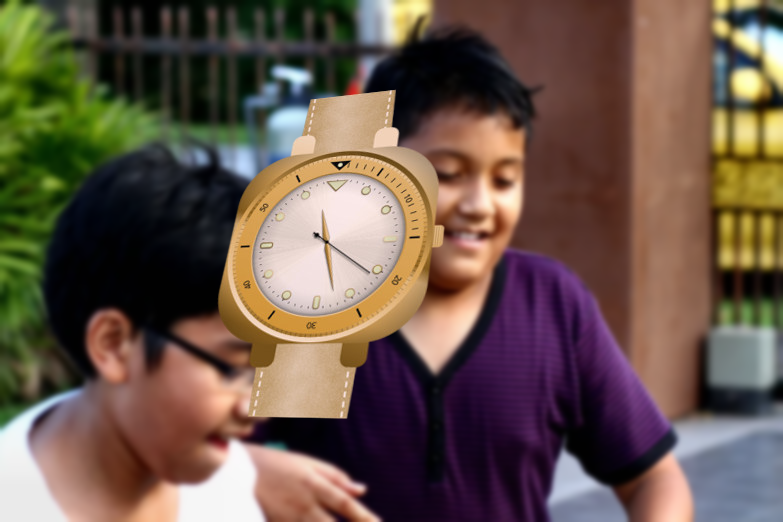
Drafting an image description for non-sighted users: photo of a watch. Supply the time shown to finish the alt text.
11:27:21
